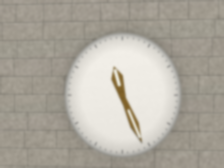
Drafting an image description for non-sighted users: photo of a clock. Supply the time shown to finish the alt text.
11:26
